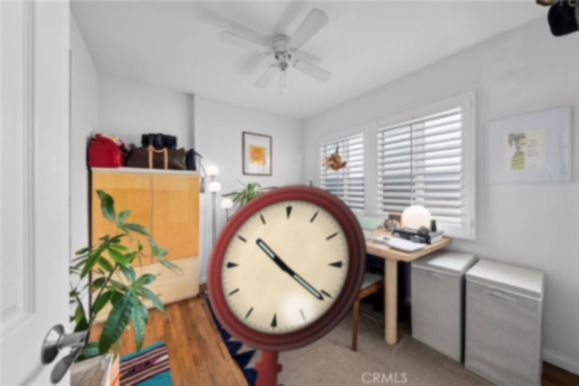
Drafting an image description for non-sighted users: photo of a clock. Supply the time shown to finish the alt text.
10:21
